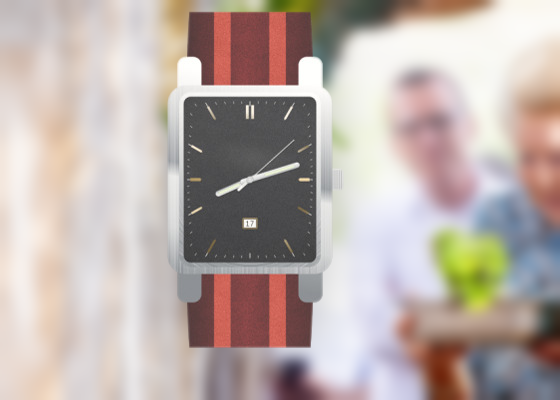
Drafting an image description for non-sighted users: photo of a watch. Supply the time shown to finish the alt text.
8:12:08
